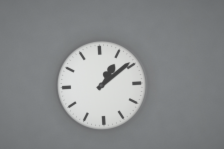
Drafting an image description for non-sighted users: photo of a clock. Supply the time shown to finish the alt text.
1:09
